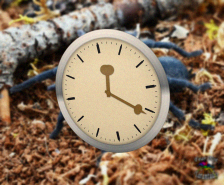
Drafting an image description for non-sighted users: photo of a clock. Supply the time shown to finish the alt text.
12:21
